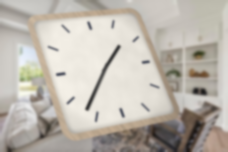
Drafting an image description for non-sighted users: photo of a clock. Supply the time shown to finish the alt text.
1:37
